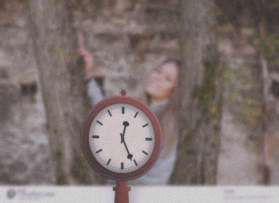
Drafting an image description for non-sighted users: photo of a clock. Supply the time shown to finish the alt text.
12:26
